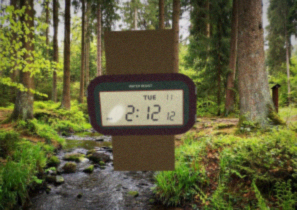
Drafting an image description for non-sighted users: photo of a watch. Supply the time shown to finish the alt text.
2:12:12
